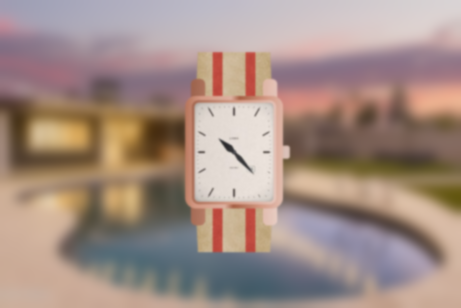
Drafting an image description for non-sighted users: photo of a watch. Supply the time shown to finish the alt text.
10:23
